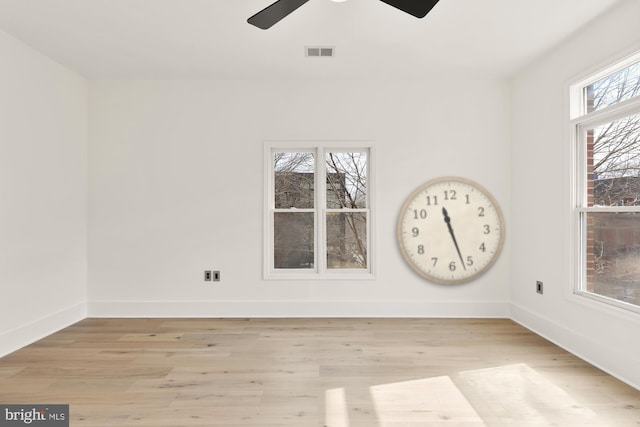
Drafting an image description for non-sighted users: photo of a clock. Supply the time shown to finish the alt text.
11:27
